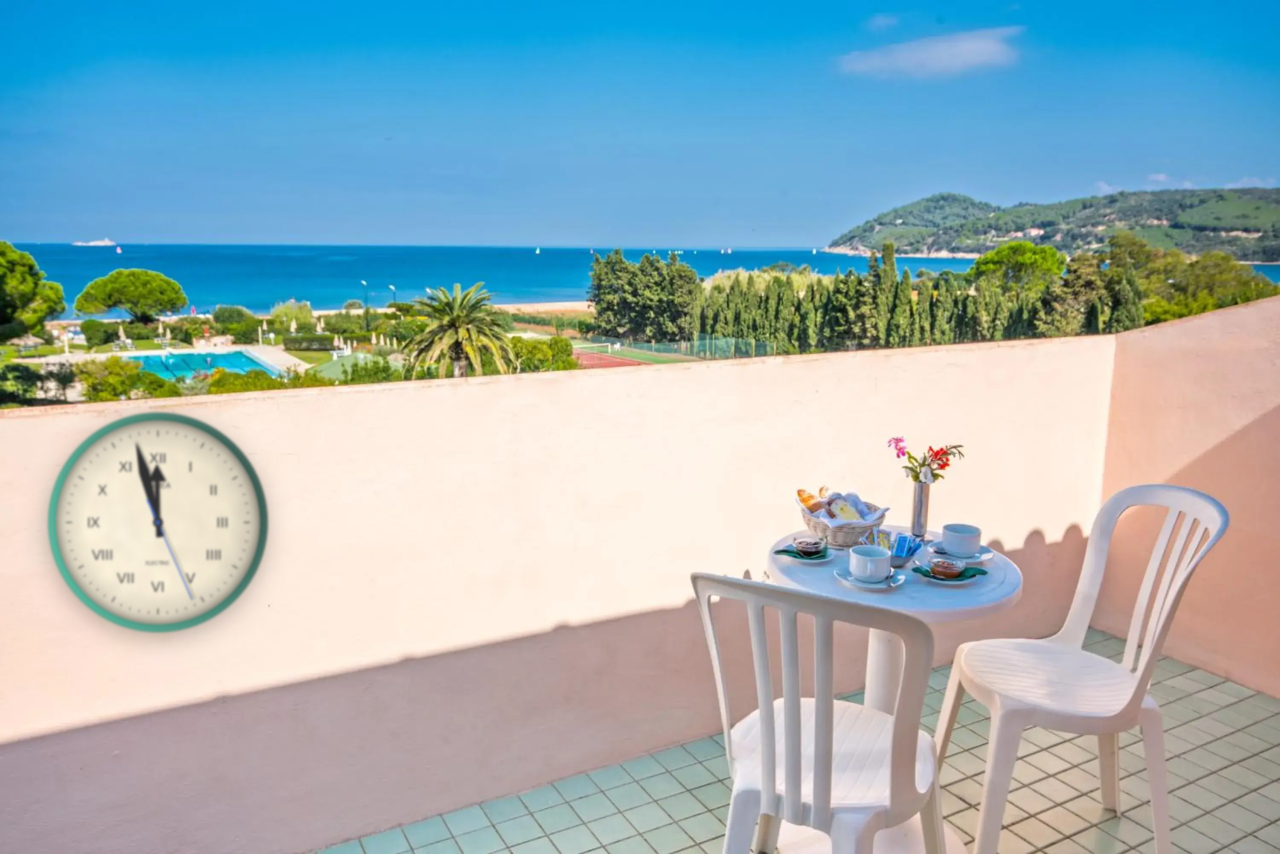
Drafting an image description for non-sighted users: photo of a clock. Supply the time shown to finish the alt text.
11:57:26
